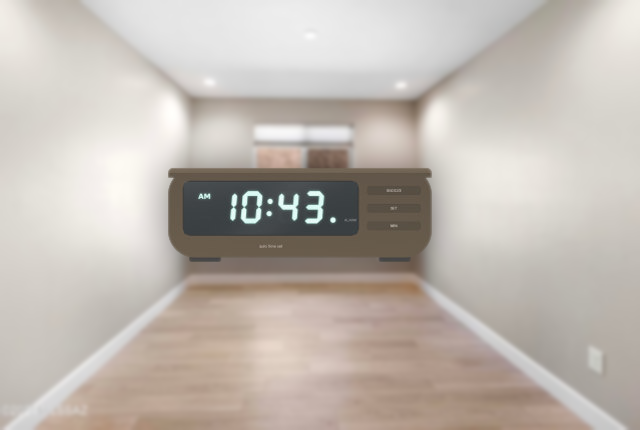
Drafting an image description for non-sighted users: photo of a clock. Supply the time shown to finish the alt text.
10:43
